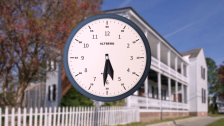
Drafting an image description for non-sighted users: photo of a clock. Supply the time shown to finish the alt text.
5:31
